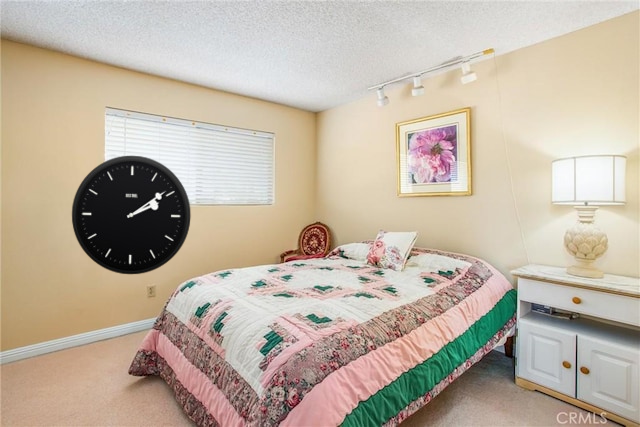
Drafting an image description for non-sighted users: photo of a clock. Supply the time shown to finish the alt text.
2:09
